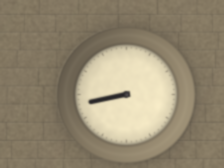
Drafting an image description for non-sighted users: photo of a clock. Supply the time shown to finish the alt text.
8:43
